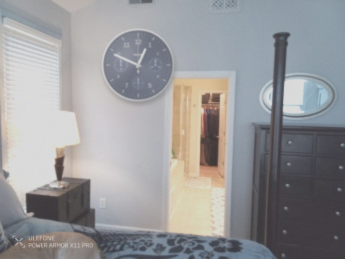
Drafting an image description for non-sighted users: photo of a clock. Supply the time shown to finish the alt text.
12:49
